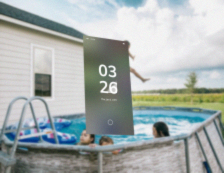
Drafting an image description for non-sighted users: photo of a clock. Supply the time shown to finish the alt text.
3:26
